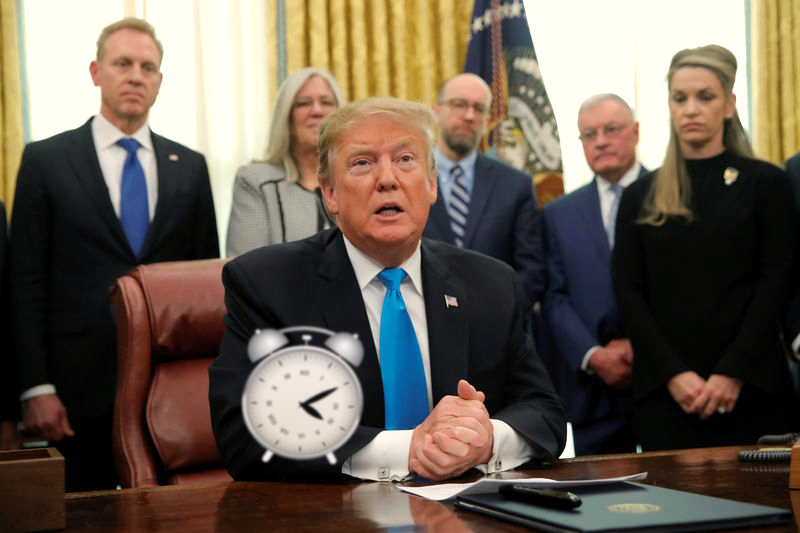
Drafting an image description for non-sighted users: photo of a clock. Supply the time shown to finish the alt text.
4:10
